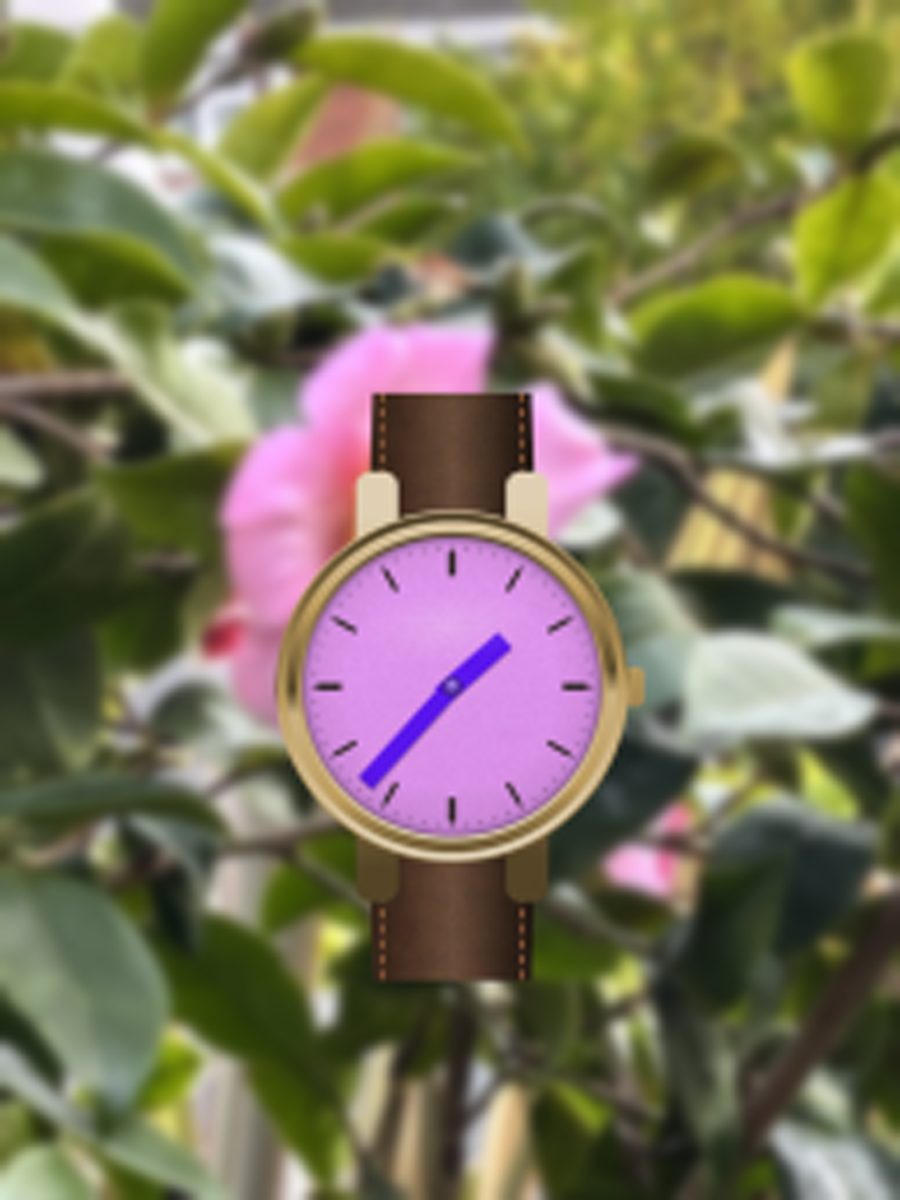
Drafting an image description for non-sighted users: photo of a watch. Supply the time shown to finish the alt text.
1:37
